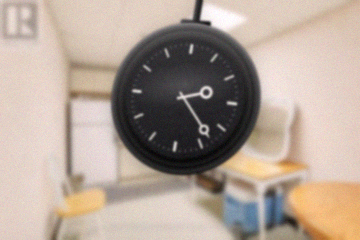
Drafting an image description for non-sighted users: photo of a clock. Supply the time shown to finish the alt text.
2:23
